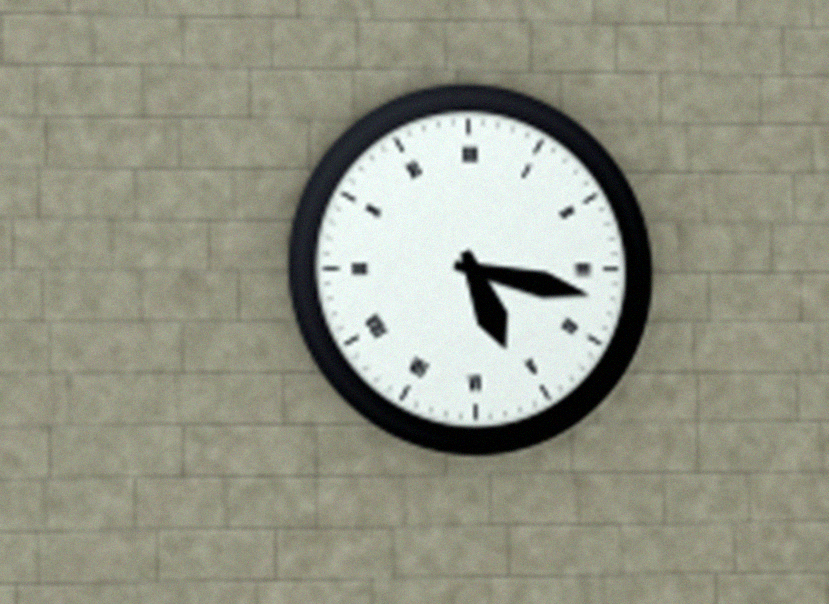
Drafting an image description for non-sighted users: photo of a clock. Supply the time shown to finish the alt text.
5:17
